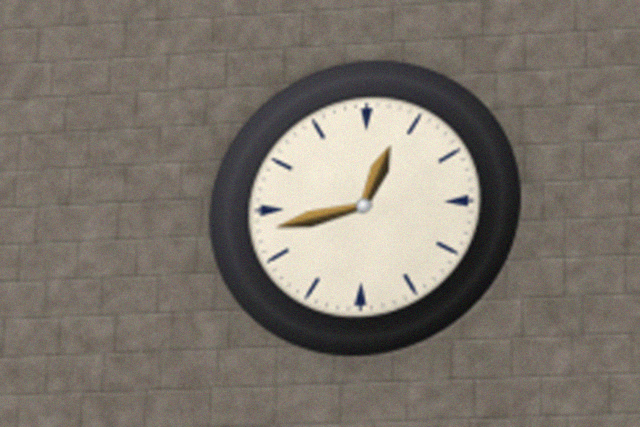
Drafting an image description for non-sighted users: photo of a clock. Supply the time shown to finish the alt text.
12:43
